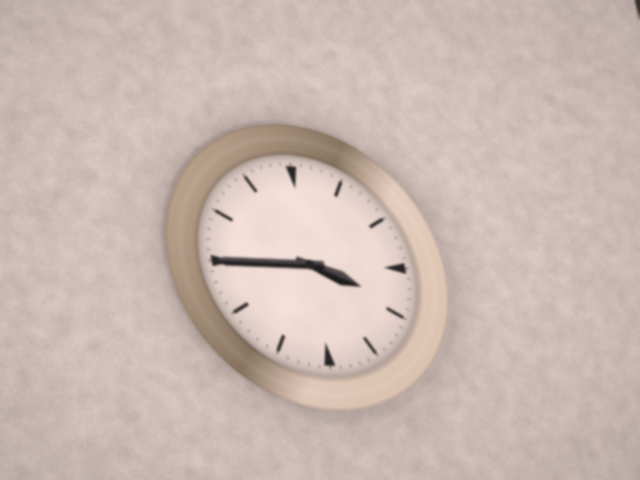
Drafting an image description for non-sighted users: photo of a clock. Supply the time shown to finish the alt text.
3:45
